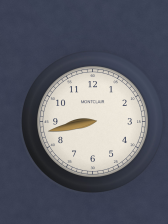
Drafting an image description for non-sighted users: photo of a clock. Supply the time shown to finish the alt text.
8:43
